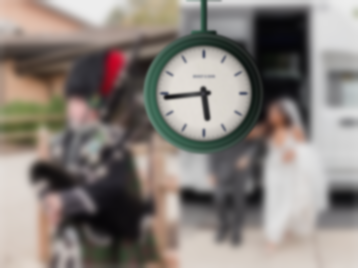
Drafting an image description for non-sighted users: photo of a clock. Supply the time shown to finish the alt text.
5:44
